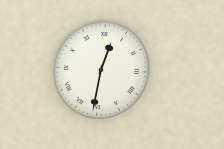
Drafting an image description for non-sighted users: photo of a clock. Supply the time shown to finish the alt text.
12:31
